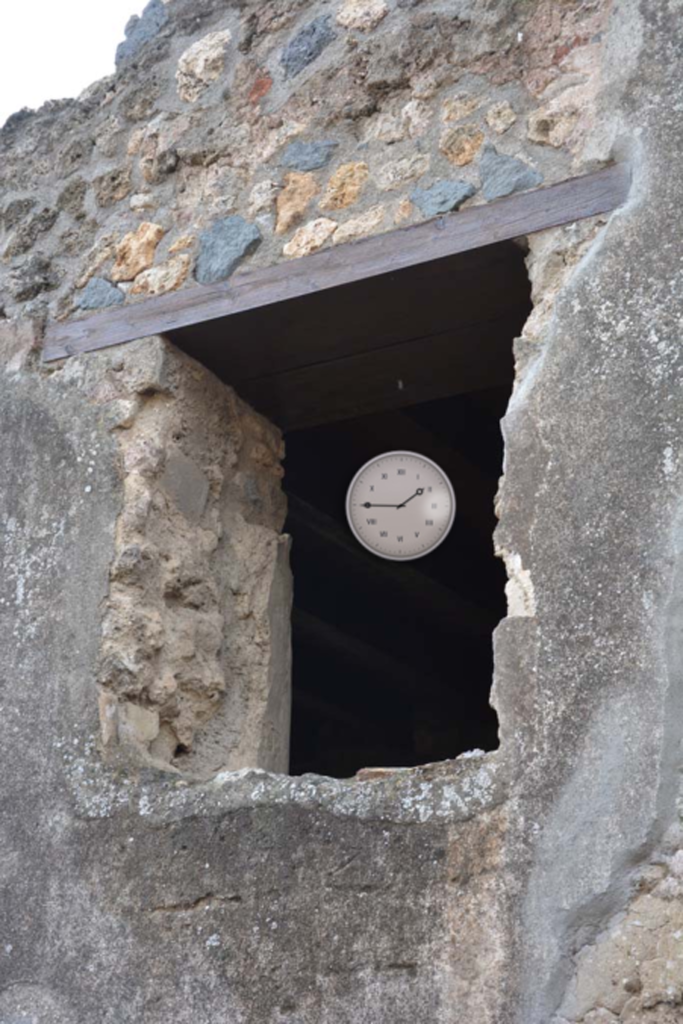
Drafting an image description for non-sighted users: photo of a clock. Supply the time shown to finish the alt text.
1:45
